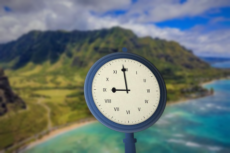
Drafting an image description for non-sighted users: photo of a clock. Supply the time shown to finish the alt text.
8:59
